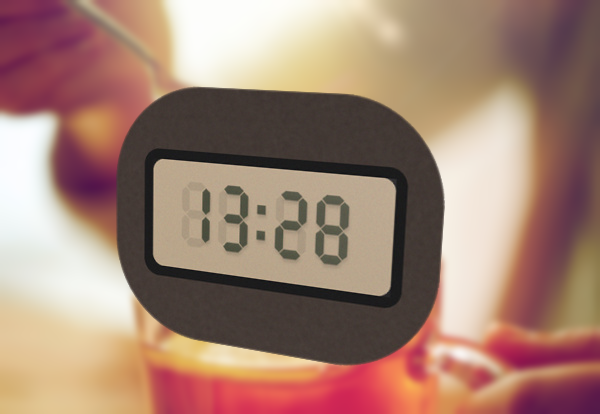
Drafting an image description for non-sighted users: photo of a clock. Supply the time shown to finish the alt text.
13:28
